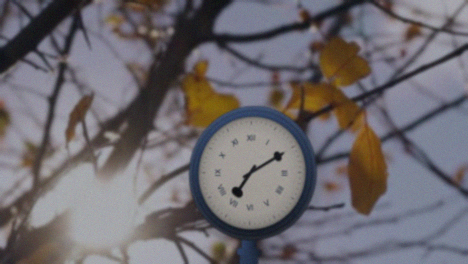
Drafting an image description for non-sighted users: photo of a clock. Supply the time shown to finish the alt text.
7:10
